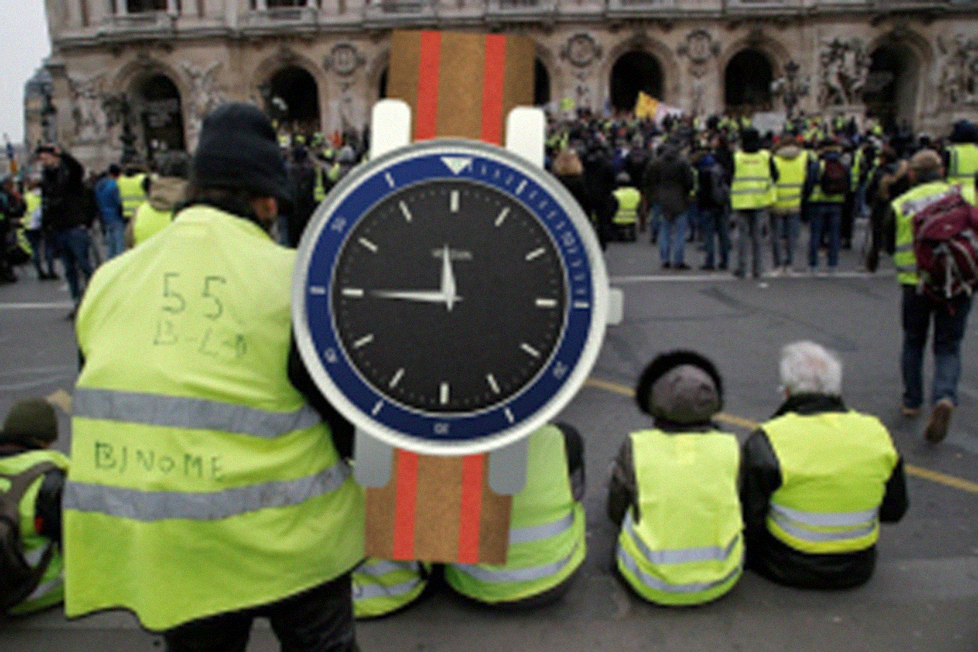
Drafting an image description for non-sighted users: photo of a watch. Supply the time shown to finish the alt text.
11:45
